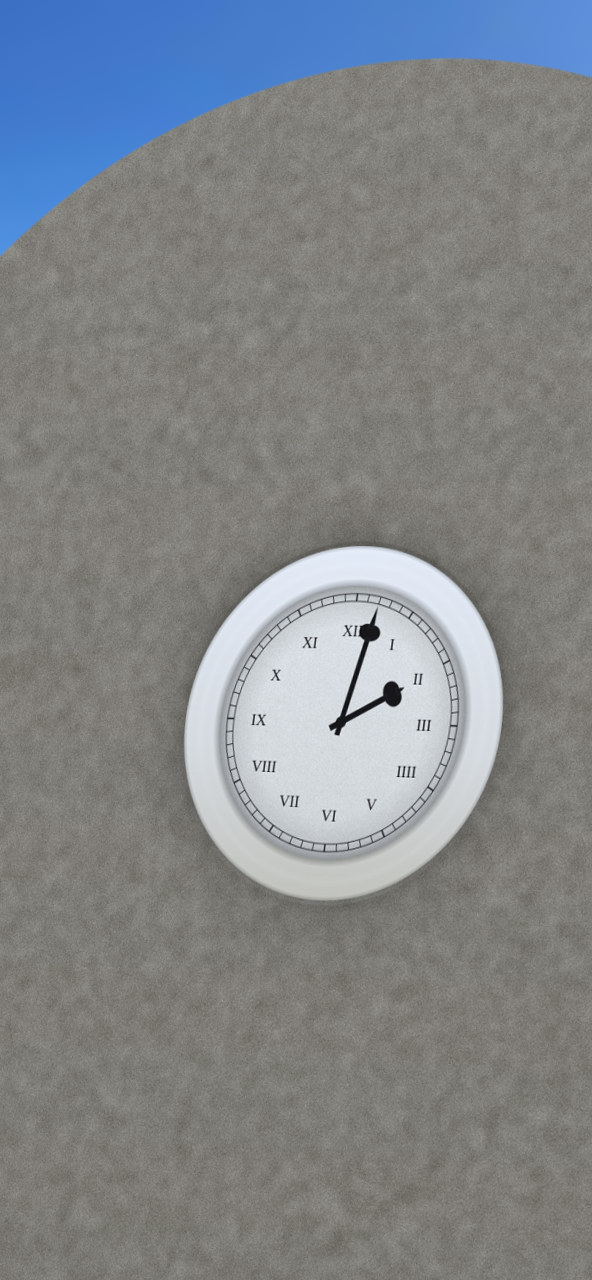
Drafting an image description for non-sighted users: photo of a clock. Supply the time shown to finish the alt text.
2:02
